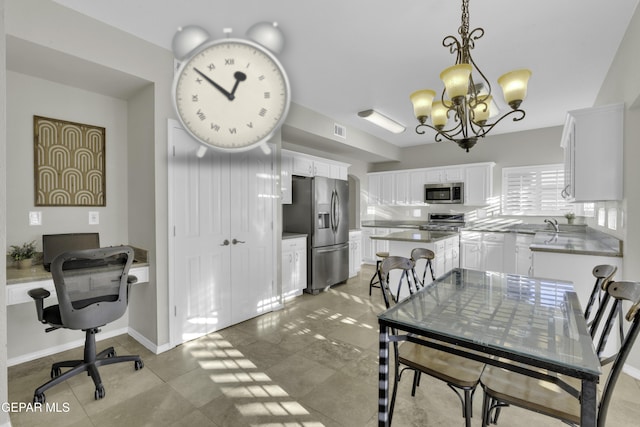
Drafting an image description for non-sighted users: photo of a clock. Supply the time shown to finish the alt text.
12:52
